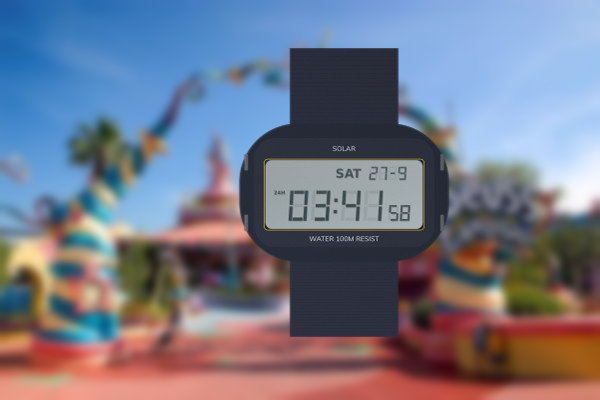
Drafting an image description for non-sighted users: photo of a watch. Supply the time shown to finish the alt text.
3:41:58
